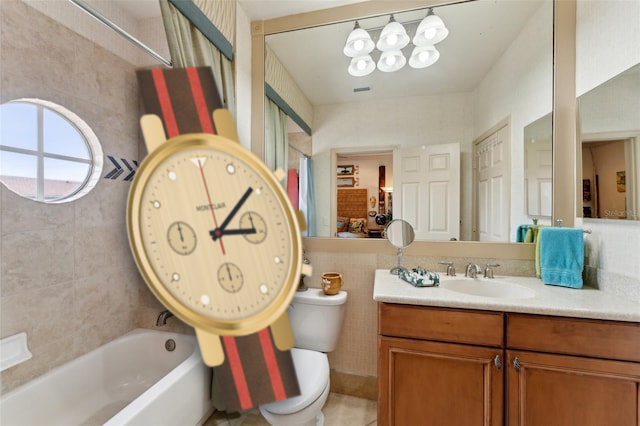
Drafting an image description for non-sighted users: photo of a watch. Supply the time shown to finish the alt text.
3:09
